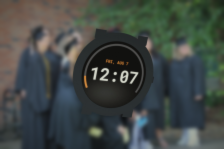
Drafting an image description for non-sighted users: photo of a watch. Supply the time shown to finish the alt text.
12:07
